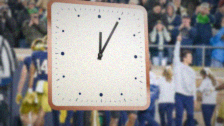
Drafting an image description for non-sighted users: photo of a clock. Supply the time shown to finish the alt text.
12:05
